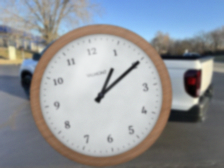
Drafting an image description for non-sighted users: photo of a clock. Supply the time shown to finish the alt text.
1:10
